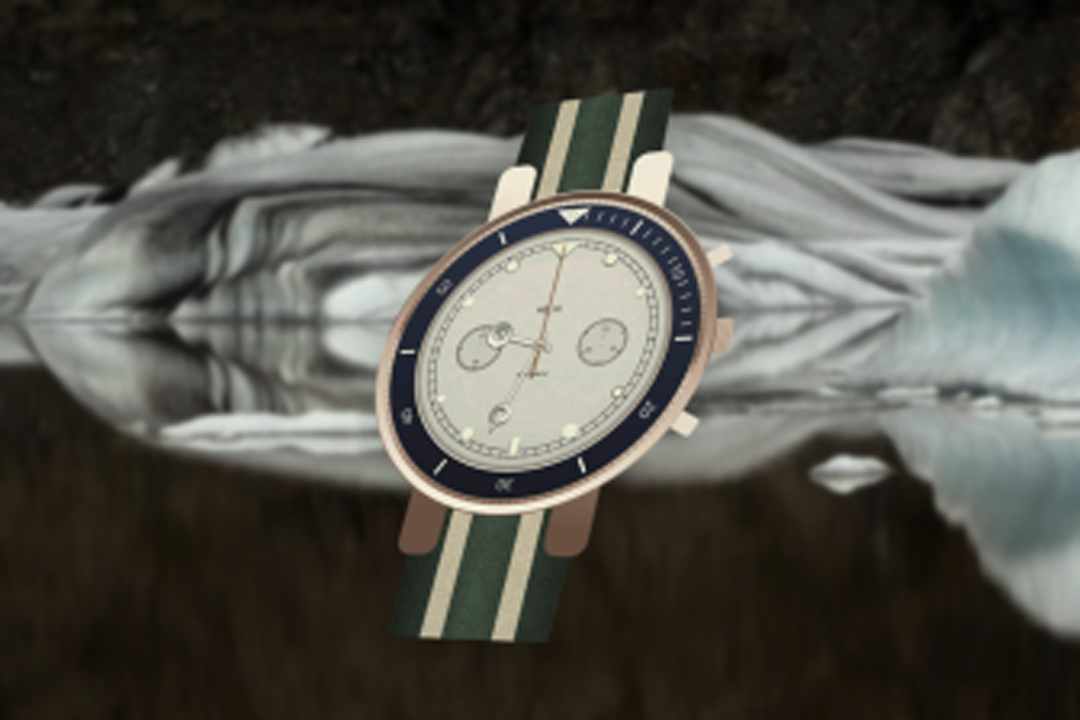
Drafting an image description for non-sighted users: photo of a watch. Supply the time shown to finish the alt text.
9:33
